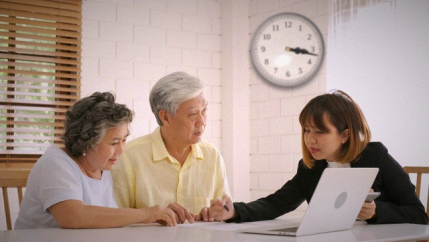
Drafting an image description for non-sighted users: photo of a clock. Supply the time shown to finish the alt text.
3:17
